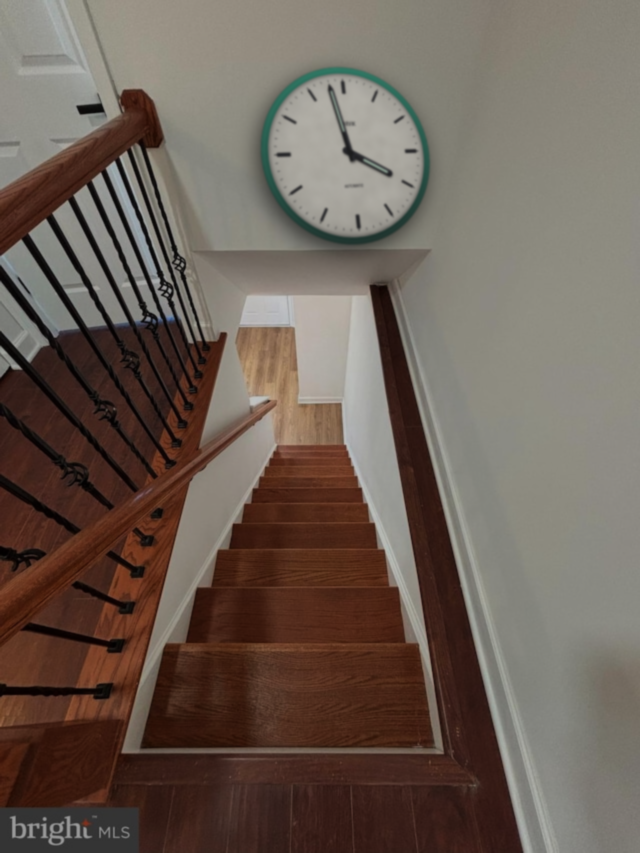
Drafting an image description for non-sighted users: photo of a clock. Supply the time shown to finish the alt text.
3:58
